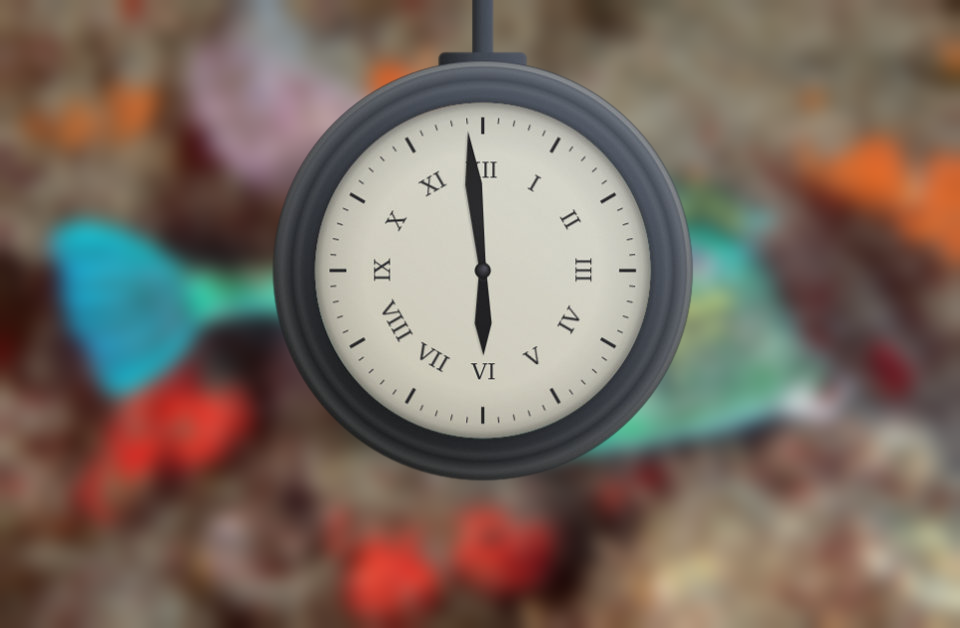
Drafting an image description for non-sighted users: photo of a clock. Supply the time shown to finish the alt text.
5:59
